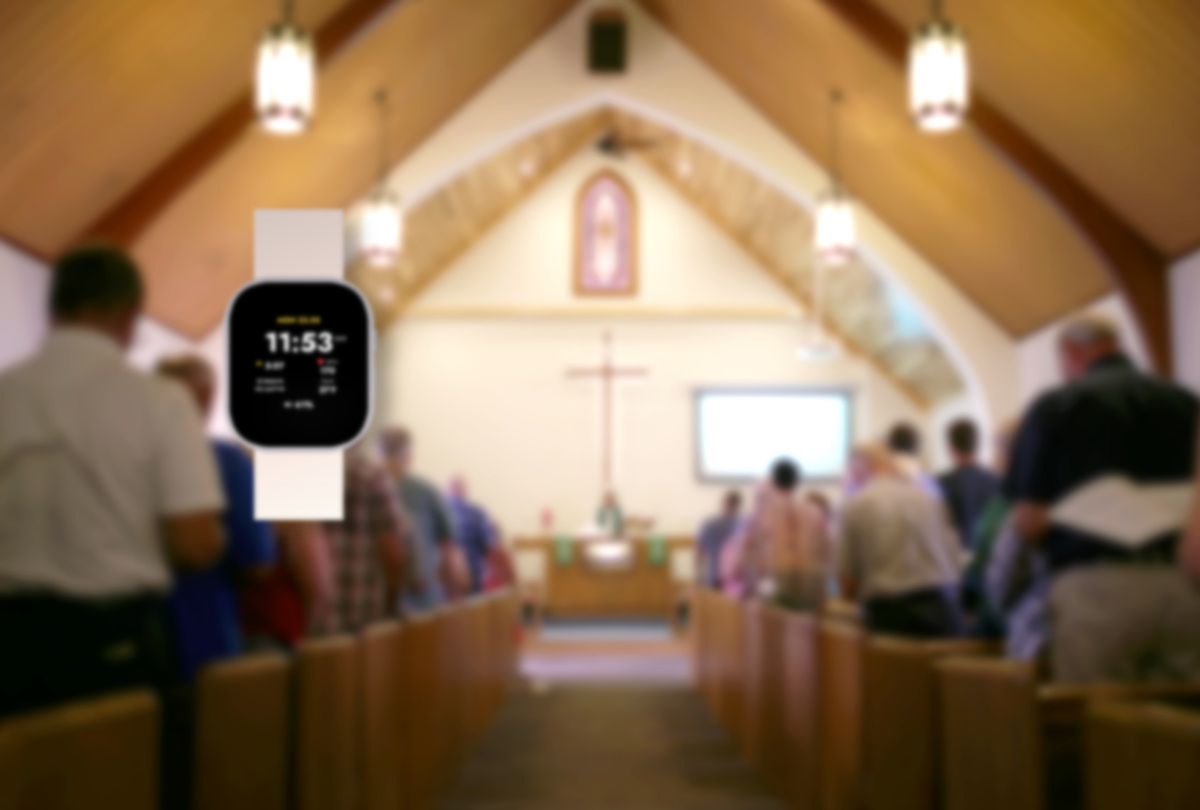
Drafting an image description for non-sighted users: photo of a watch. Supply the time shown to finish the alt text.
11:53
